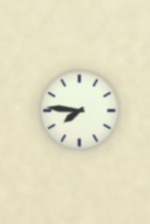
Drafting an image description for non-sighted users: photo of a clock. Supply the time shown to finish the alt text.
7:46
